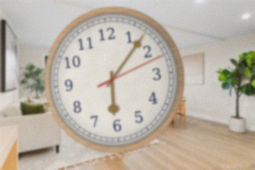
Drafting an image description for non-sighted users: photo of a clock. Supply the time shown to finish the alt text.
6:07:12
